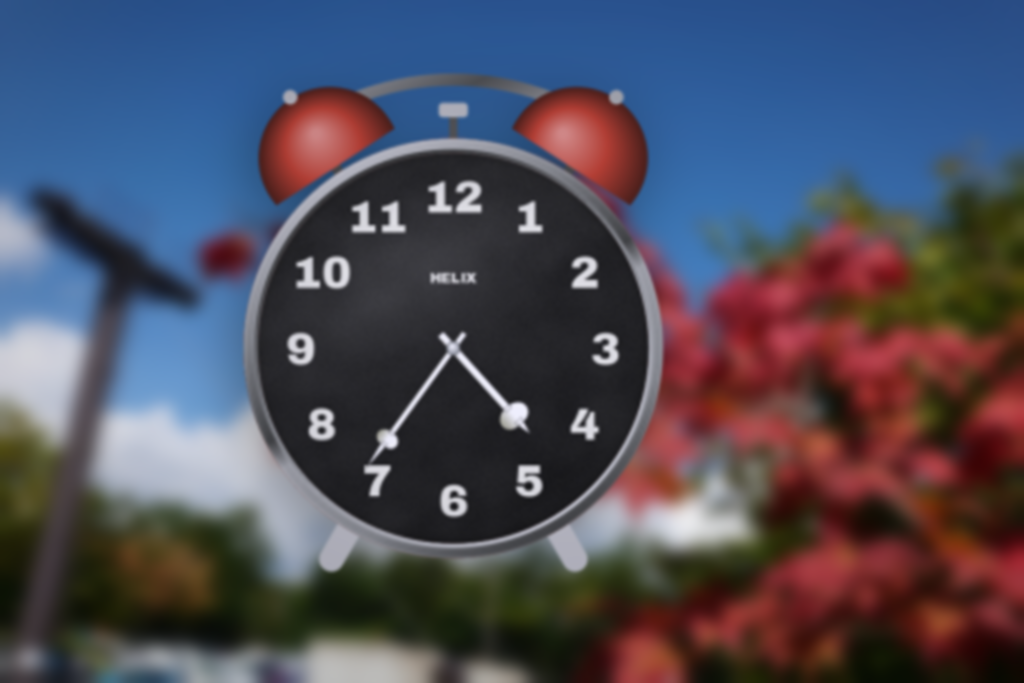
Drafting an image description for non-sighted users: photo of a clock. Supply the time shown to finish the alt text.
4:36
